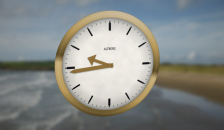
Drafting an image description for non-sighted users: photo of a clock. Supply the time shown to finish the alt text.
9:44
